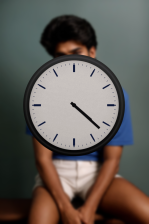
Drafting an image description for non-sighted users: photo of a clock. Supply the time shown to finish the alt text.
4:22
